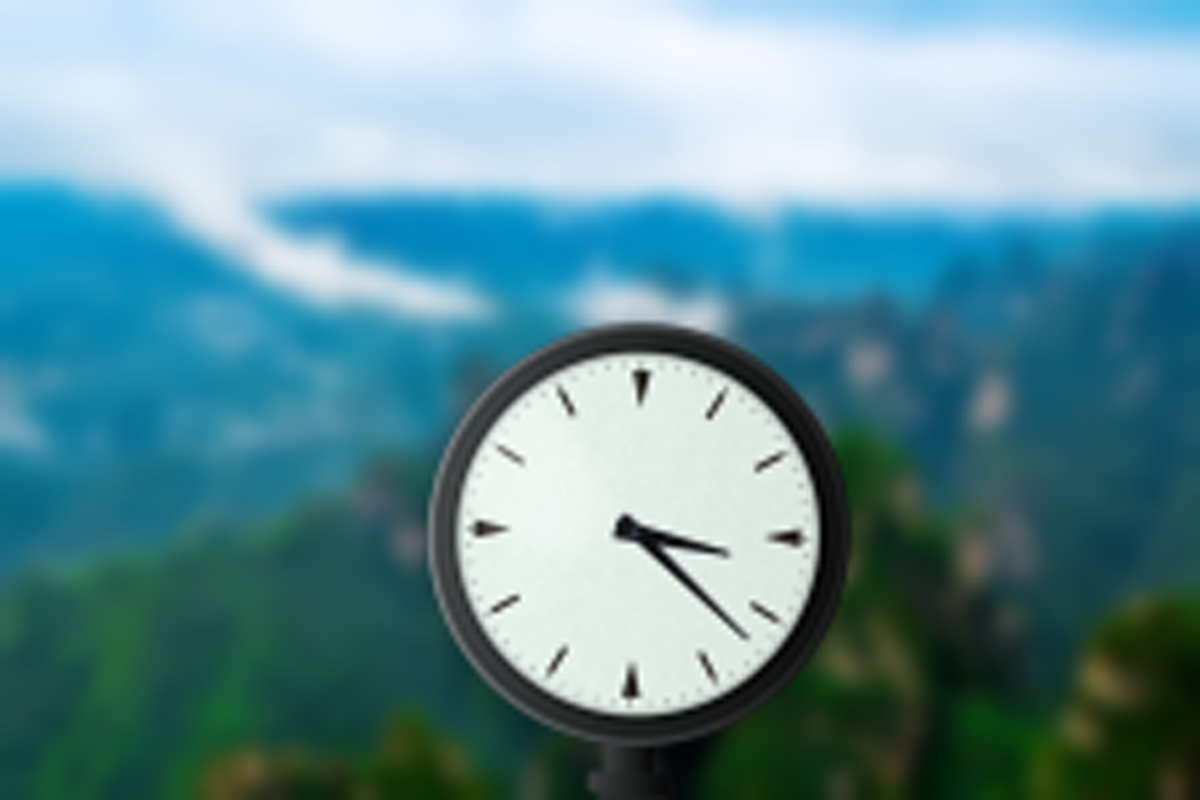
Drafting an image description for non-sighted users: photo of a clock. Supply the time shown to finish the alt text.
3:22
